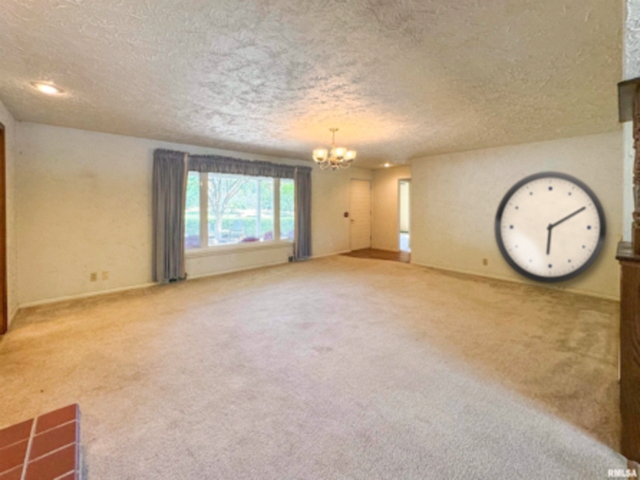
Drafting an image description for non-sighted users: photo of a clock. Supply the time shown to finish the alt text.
6:10
